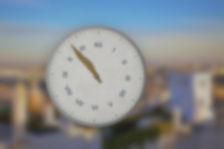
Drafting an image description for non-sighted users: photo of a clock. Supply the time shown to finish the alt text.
10:53
